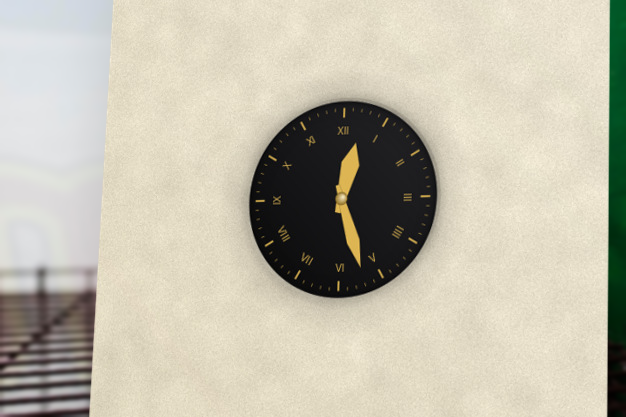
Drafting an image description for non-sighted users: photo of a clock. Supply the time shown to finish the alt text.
12:27
